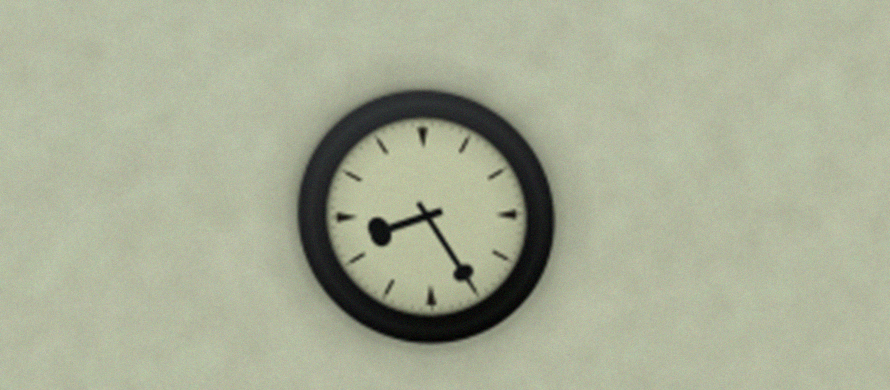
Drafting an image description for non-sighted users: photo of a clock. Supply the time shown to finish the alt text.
8:25
